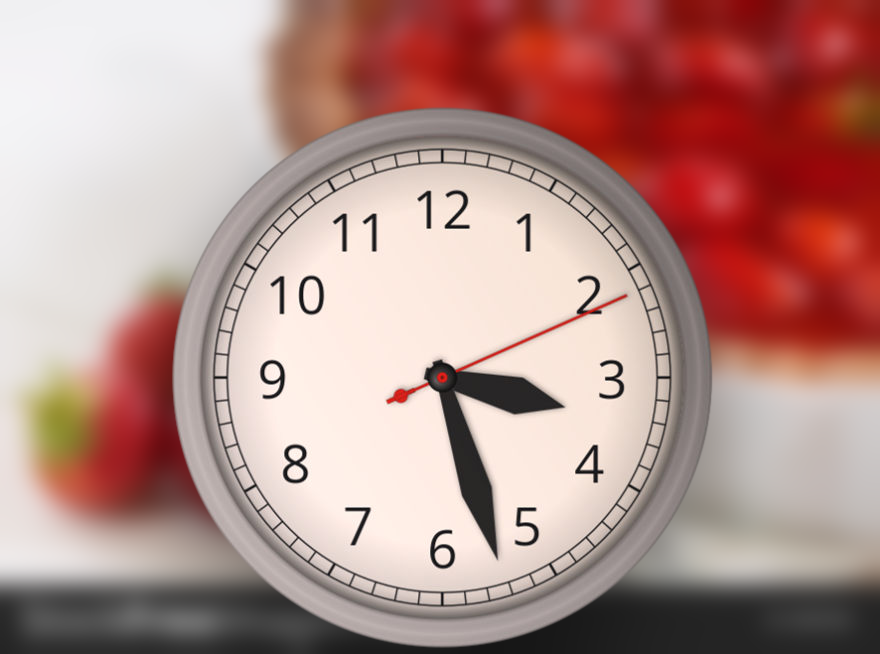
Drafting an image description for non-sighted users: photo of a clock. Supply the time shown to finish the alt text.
3:27:11
